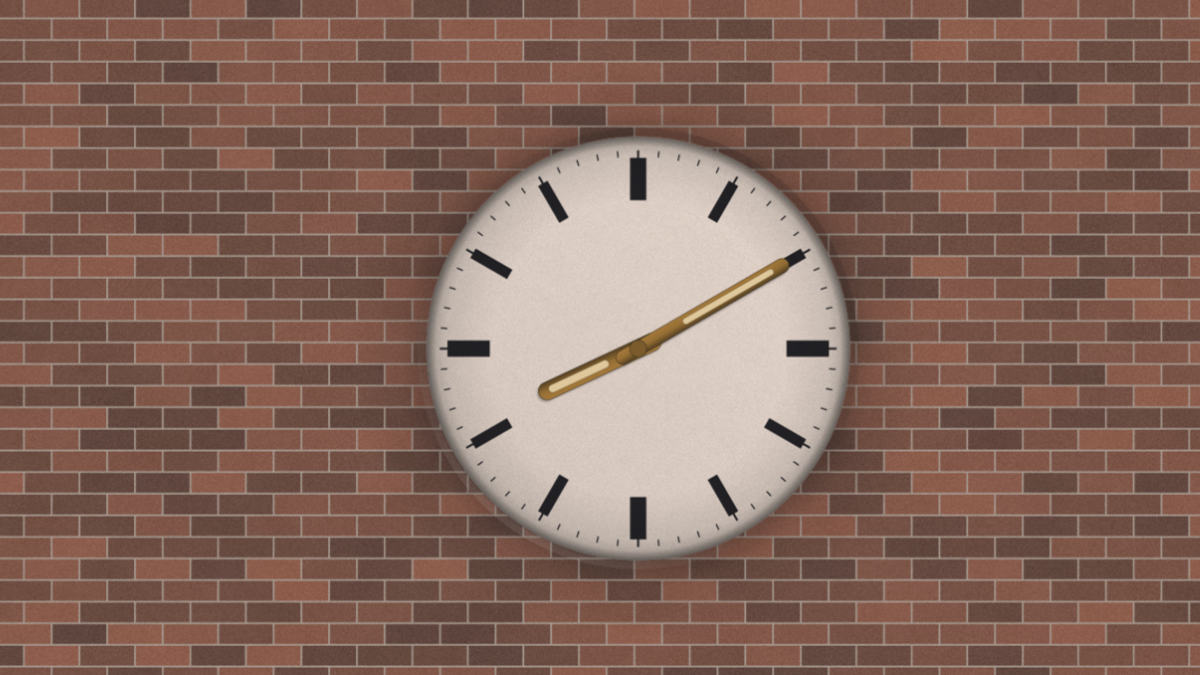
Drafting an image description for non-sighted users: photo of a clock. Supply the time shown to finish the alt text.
8:10
